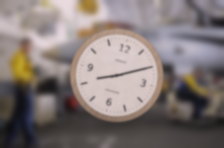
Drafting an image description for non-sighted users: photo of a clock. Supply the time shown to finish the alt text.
8:10
